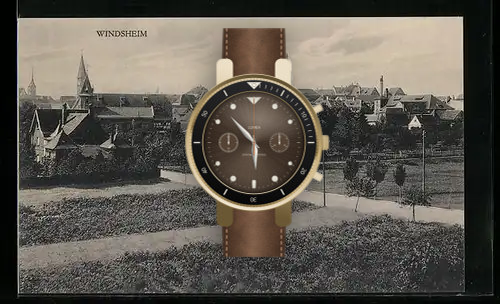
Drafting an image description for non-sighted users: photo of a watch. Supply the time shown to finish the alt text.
5:53
